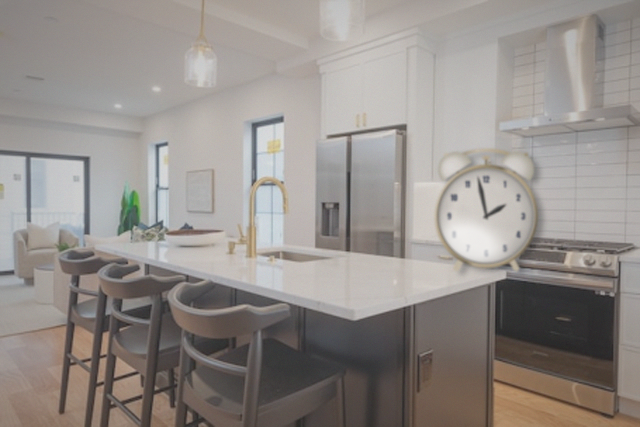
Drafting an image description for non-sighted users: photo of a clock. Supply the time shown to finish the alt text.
1:58
